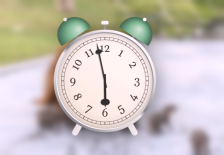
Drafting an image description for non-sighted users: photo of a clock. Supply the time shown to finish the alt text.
5:58
